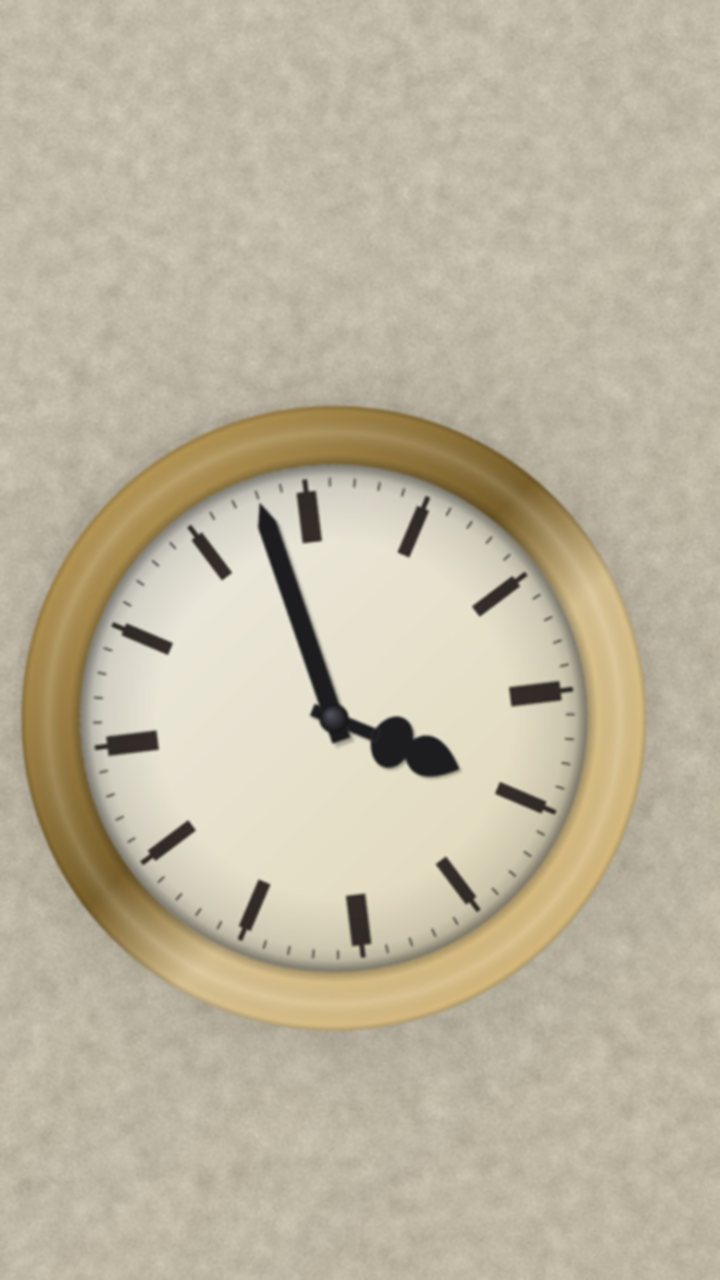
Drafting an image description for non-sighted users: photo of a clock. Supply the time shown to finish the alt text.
3:58
